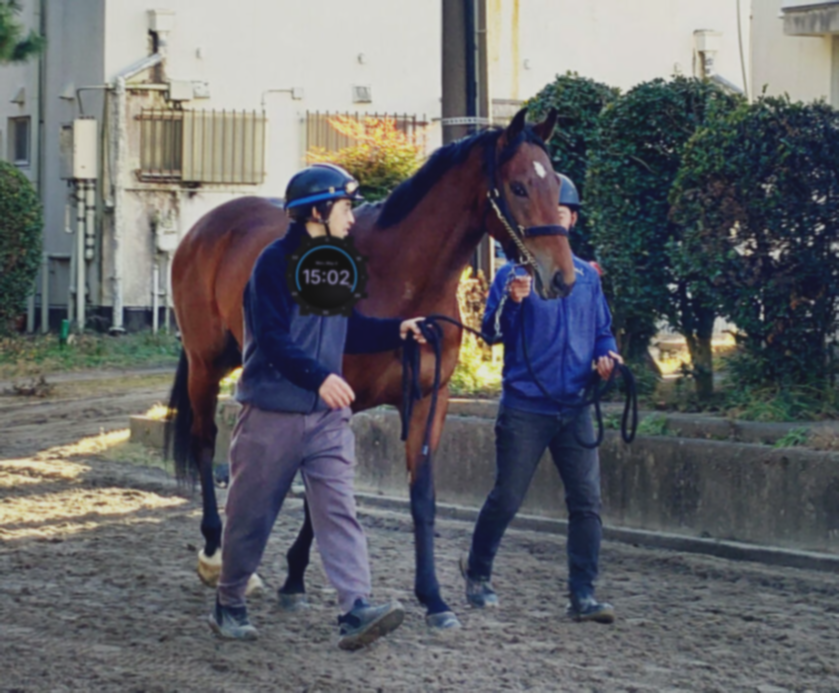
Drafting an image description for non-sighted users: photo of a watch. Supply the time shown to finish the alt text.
15:02
